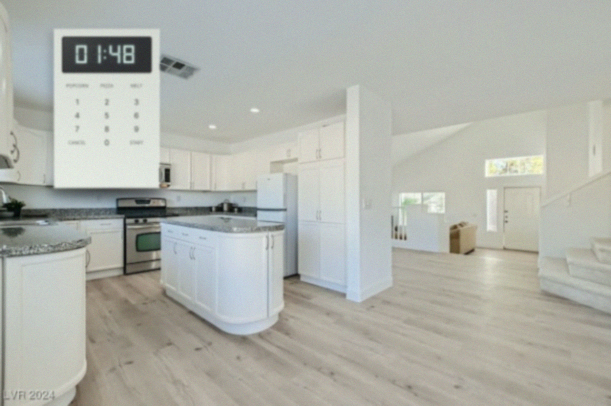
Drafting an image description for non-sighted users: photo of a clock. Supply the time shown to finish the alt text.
1:48
